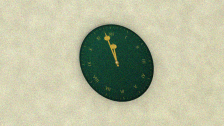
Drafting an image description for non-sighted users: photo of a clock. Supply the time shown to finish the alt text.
11:58
